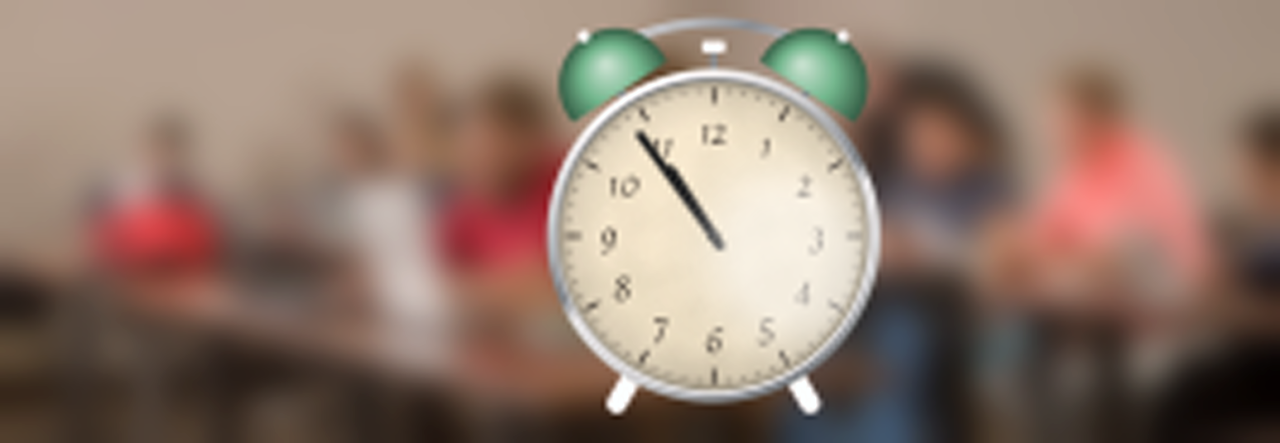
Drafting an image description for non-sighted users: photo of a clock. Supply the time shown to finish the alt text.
10:54
